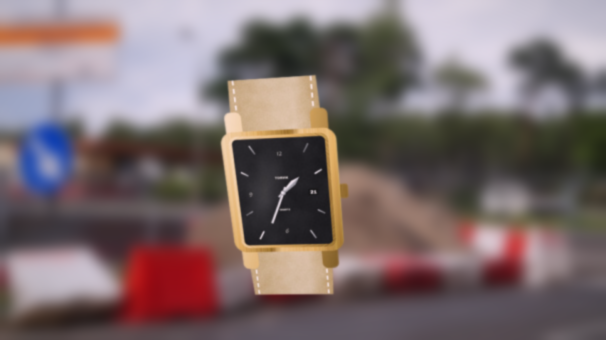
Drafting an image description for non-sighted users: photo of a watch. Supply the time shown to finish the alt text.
1:34
